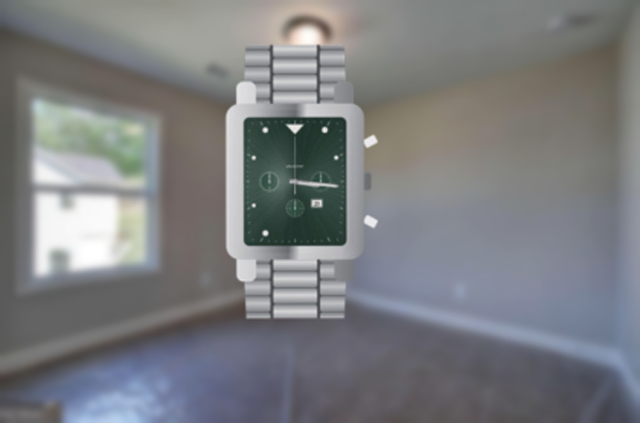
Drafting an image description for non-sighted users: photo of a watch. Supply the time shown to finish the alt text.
3:16
